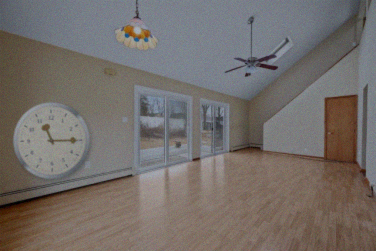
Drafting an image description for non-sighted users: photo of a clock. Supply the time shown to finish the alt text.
11:15
